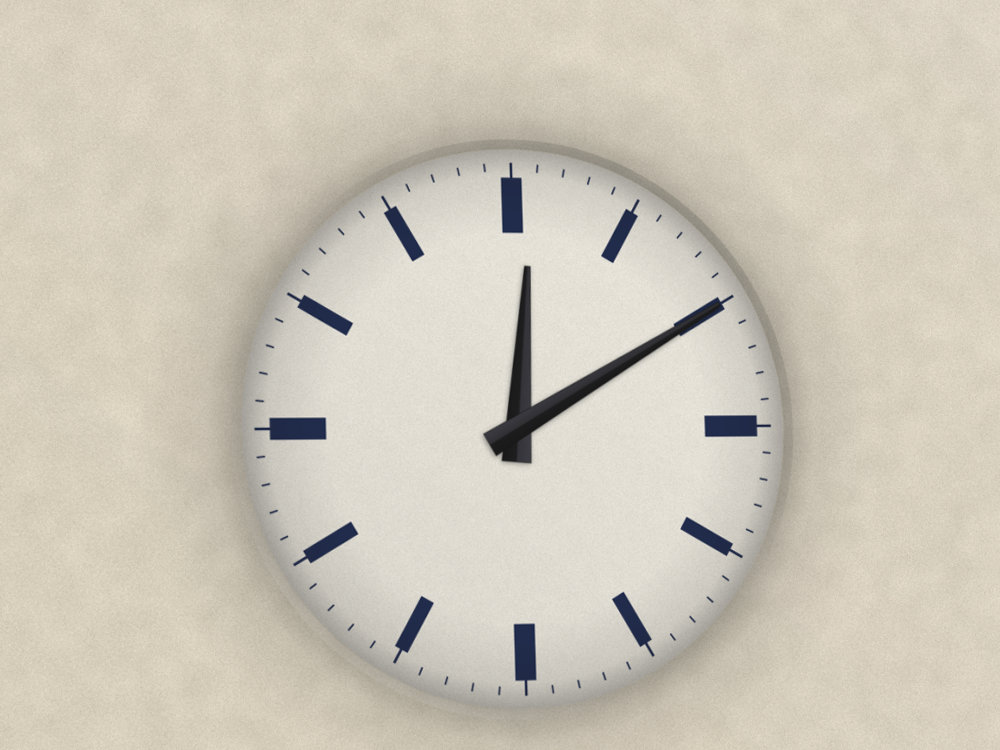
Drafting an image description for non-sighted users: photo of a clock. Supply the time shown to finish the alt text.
12:10
